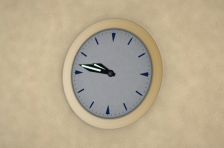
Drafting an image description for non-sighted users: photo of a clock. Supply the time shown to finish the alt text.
9:47
